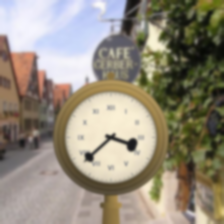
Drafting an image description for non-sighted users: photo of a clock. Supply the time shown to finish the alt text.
3:38
